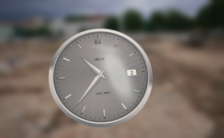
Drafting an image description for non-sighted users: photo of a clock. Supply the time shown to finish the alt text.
10:37
